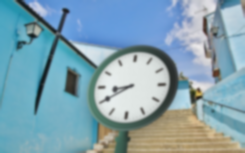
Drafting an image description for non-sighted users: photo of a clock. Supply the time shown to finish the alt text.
8:40
